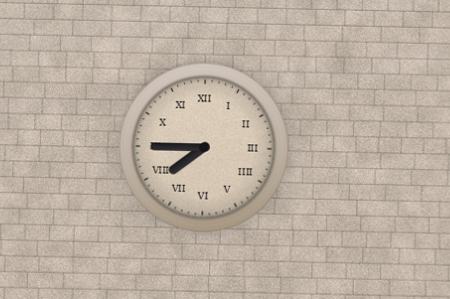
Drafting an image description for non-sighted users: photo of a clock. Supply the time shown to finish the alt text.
7:45
